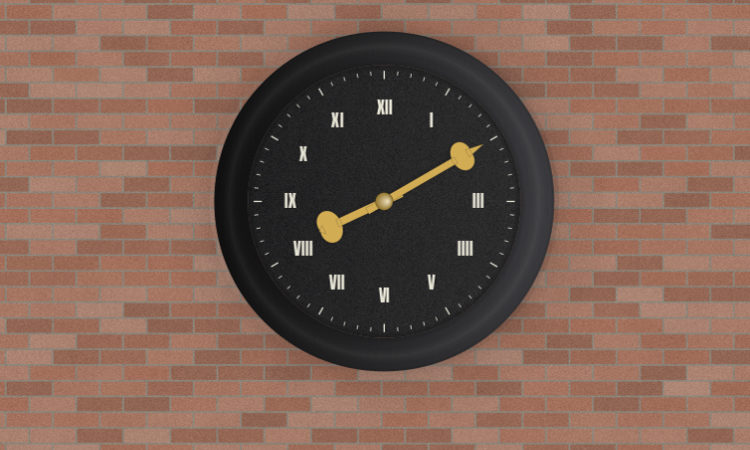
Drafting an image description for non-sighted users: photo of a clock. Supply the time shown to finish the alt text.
8:10
